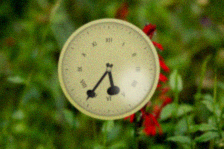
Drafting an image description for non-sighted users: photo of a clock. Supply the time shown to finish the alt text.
5:36
